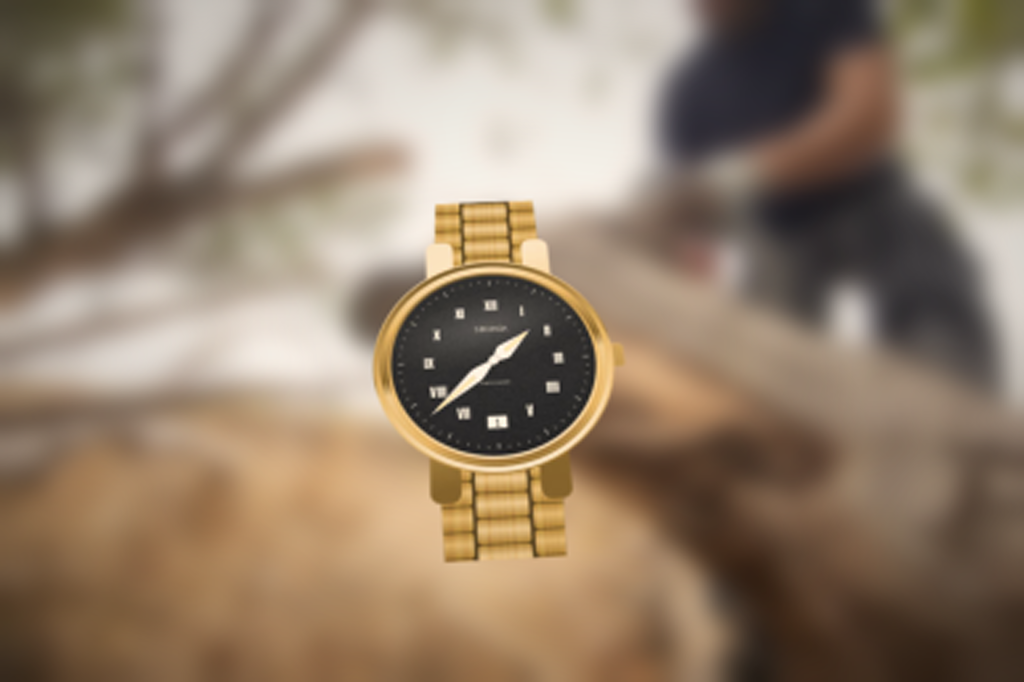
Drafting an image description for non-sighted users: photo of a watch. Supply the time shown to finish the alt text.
1:38
